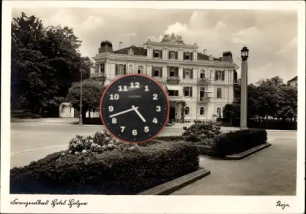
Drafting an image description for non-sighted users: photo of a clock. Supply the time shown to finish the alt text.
4:42
